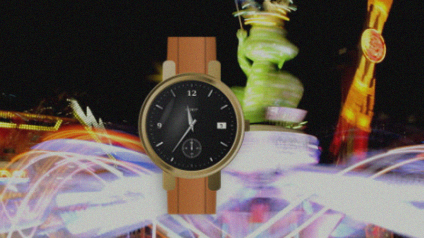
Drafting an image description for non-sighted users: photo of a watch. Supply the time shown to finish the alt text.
11:36
